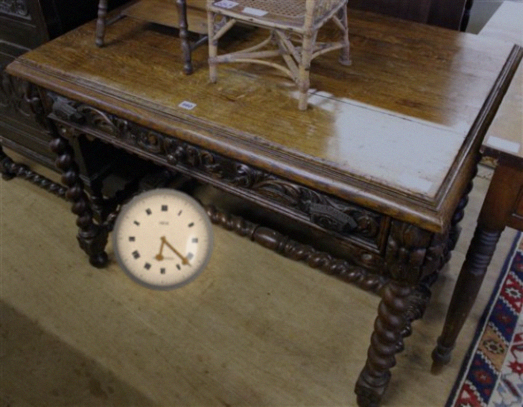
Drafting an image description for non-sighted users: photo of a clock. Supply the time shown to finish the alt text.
6:22
